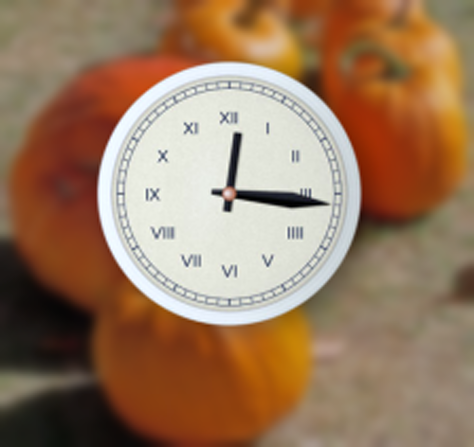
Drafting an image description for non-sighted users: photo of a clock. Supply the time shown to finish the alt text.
12:16
